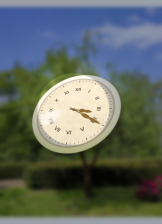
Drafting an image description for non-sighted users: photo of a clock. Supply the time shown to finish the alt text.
3:20
